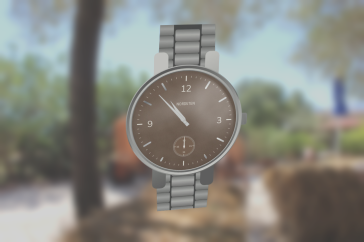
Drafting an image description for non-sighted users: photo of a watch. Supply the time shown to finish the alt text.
10:53
